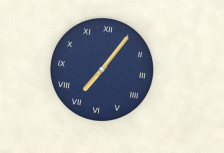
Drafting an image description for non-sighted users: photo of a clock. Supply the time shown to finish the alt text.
7:05
